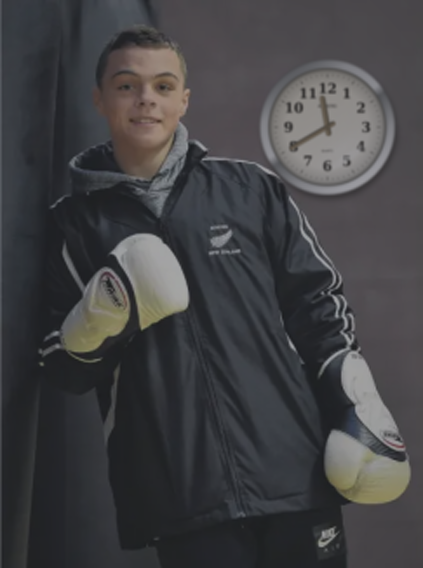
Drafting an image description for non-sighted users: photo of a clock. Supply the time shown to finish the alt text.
11:40
